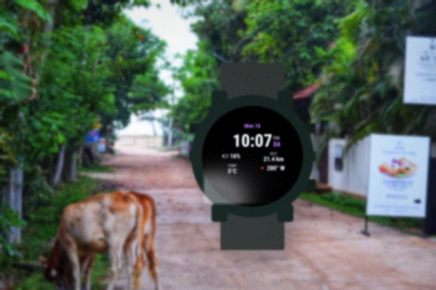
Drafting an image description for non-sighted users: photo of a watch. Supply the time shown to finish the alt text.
10:07
